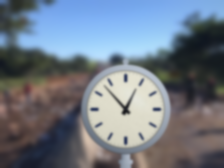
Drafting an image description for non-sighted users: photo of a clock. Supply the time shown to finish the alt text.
12:53
